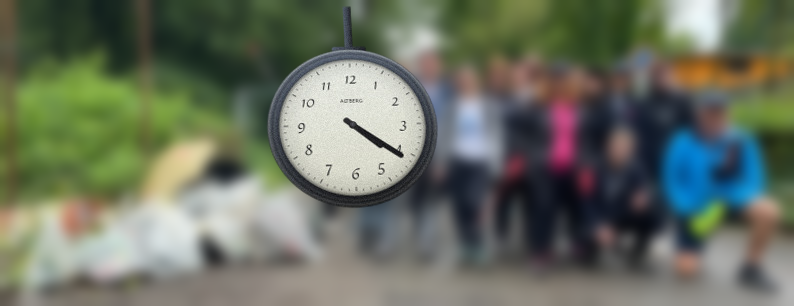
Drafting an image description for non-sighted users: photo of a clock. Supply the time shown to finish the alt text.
4:21
